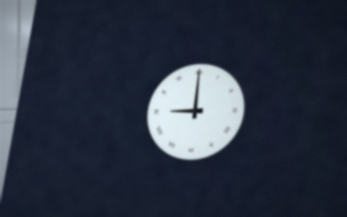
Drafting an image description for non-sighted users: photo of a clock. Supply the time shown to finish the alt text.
9:00
